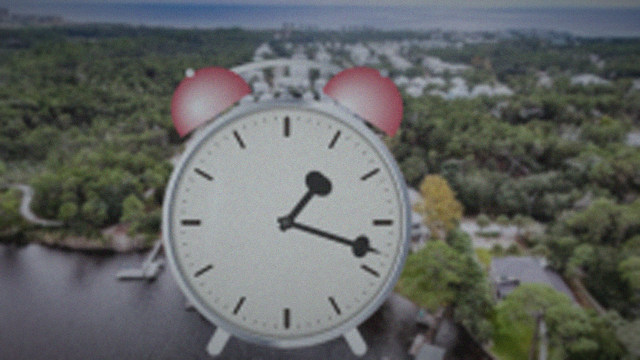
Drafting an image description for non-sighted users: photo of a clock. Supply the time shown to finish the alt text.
1:18
